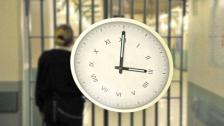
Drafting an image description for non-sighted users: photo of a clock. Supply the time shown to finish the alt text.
3:00
